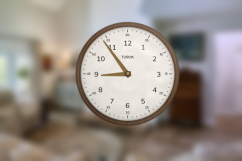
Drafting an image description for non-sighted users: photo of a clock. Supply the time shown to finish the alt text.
8:54
